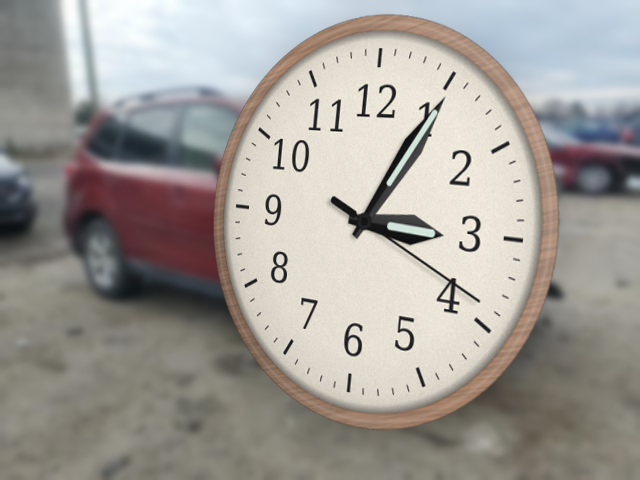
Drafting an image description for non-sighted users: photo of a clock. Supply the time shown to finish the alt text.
3:05:19
